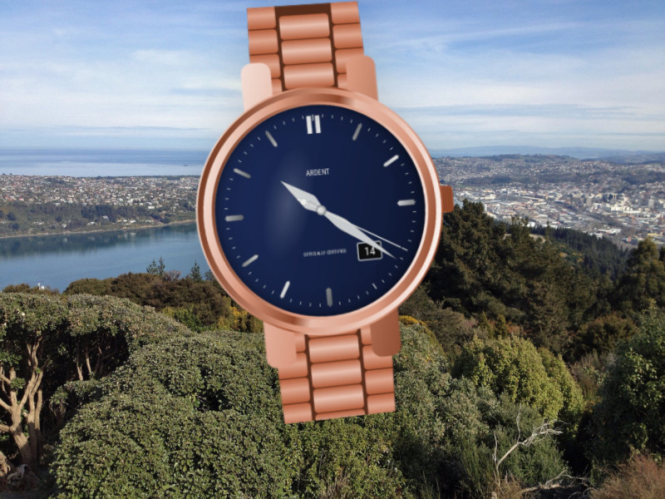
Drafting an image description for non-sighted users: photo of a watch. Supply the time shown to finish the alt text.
10:21:20
